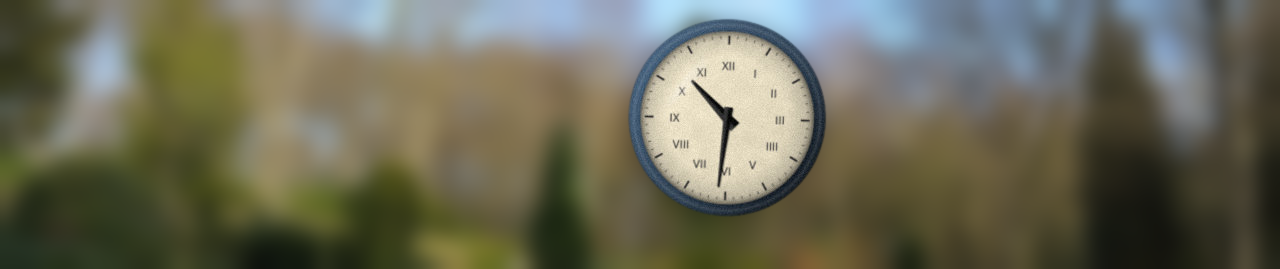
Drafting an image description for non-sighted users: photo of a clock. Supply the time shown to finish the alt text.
10:31
